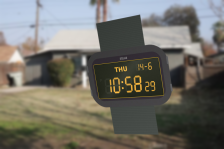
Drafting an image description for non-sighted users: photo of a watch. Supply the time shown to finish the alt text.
10:58:29
